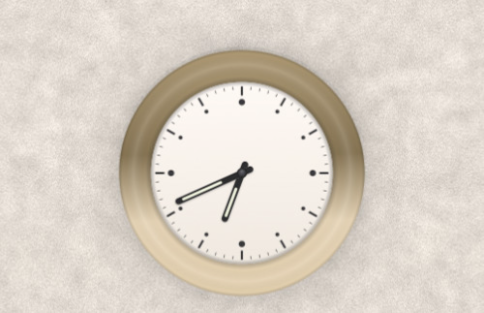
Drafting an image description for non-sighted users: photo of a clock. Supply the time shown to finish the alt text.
6:41
